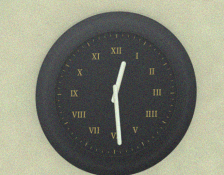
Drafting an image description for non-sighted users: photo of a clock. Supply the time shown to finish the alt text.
12:29
